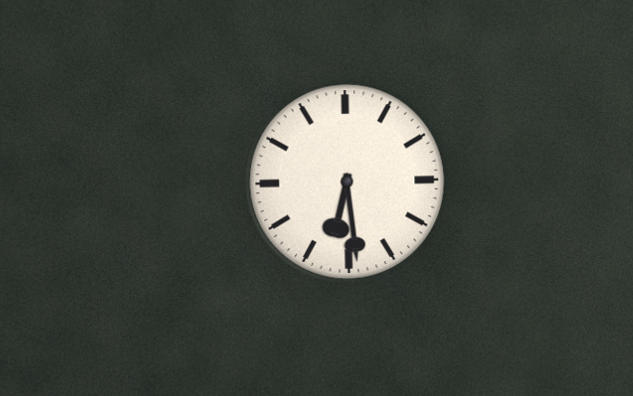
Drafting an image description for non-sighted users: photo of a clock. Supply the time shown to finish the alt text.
6:29
